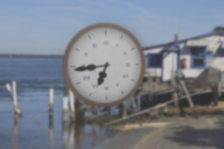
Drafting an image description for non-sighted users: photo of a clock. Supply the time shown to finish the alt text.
6:44
